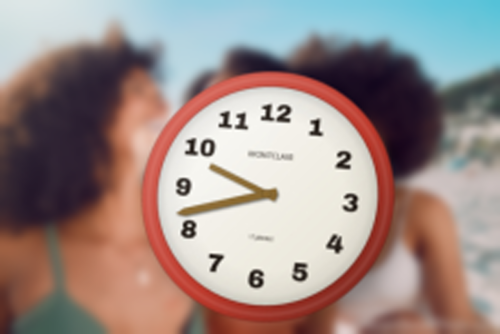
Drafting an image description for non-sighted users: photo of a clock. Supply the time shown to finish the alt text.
9:42
